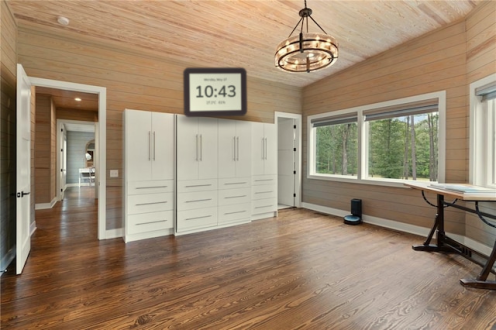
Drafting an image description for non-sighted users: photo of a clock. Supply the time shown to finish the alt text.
10:43
